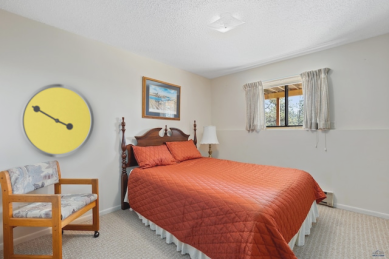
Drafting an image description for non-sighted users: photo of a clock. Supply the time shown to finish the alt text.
3:50
